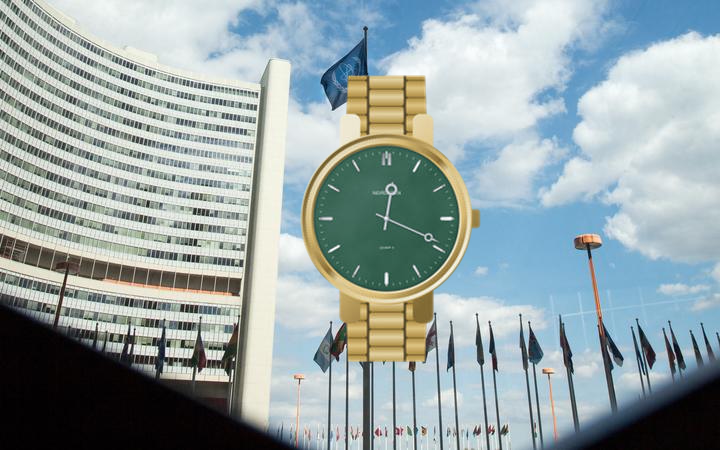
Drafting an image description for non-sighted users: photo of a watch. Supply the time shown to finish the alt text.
12:19
